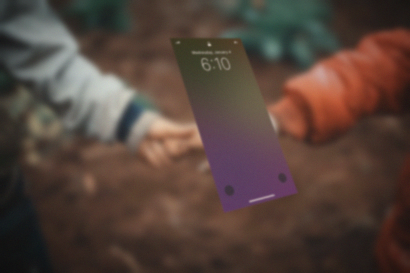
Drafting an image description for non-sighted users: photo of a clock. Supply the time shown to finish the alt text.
6:10
